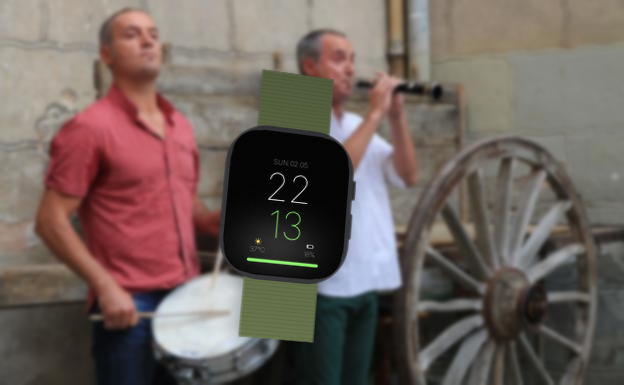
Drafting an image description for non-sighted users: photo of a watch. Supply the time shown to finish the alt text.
22:13
